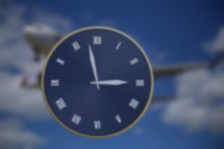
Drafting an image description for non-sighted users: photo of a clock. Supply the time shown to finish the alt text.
2:58
